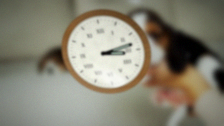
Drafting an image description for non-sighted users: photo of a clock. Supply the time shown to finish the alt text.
3:13
